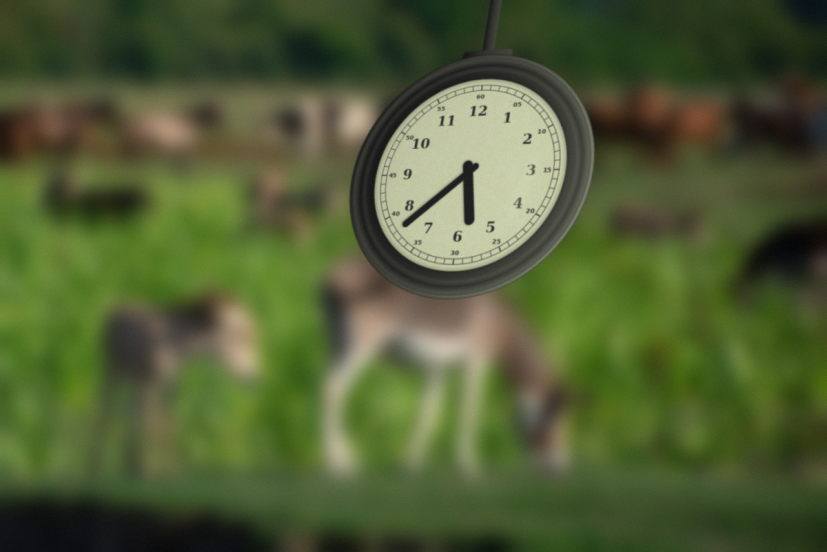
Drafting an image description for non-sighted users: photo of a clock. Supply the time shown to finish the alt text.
5:38
